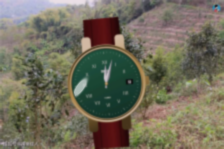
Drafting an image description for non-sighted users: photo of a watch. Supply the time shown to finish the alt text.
12:03
